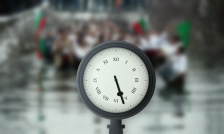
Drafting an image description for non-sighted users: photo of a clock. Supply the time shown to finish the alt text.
5:27
